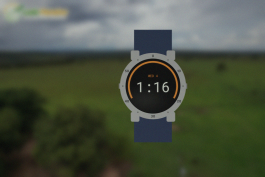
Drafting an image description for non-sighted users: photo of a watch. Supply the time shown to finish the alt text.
1:16
